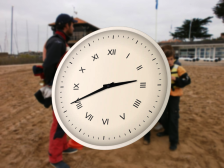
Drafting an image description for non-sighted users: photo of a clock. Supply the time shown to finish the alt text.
2:41
